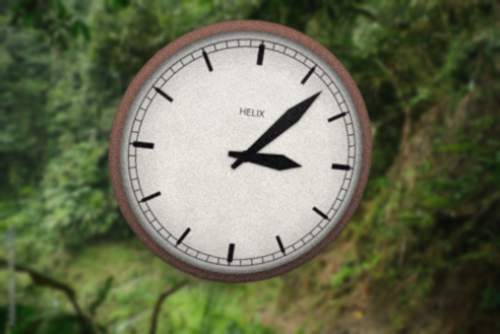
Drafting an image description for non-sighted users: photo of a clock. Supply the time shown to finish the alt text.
3:07
